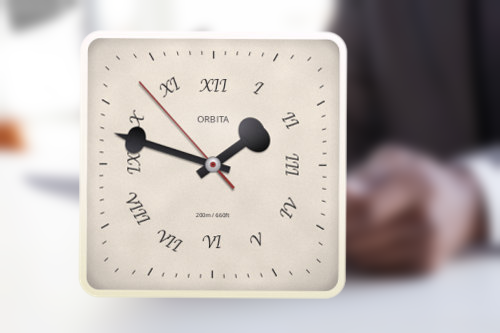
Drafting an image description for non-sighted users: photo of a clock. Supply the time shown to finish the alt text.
1:47:53
